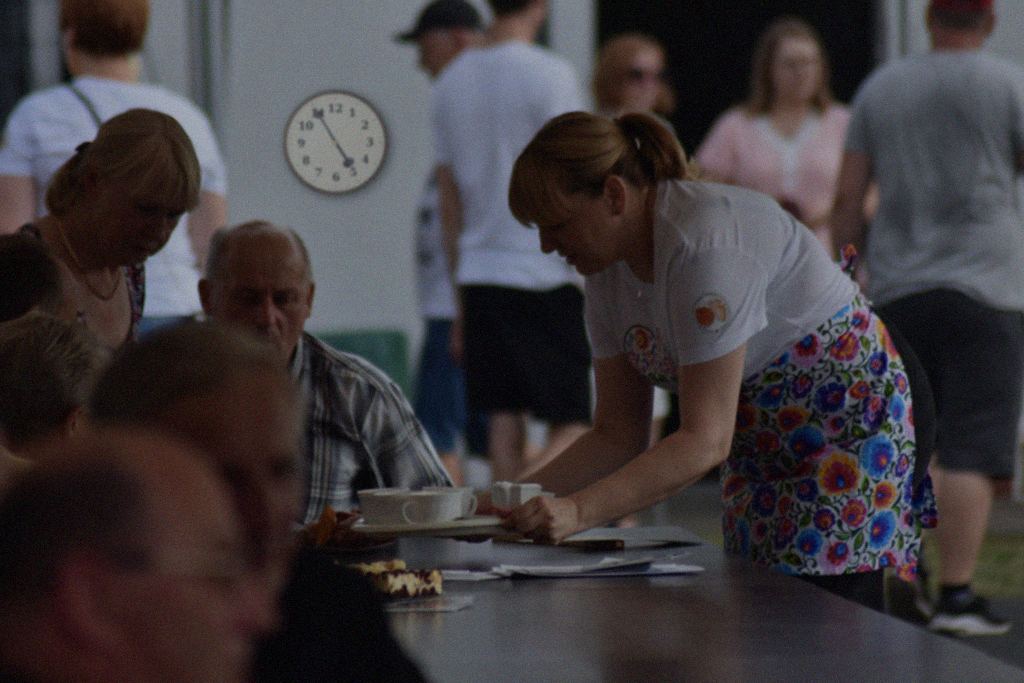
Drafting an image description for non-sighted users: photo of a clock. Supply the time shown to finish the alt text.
4:55
